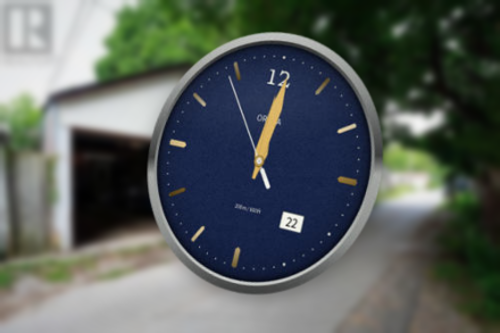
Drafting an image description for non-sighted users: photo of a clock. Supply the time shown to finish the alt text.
12:00:54
